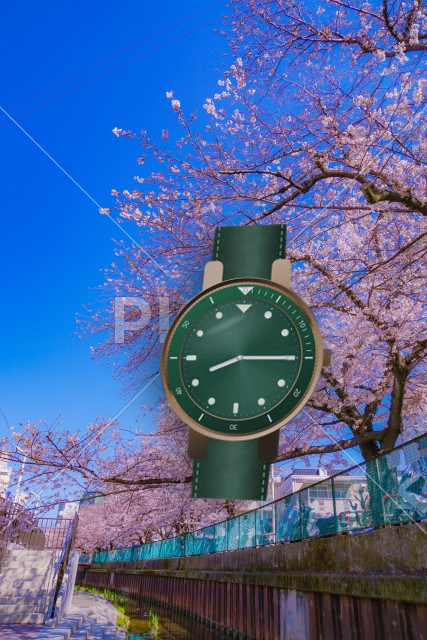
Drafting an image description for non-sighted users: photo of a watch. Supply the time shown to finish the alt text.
8:15
